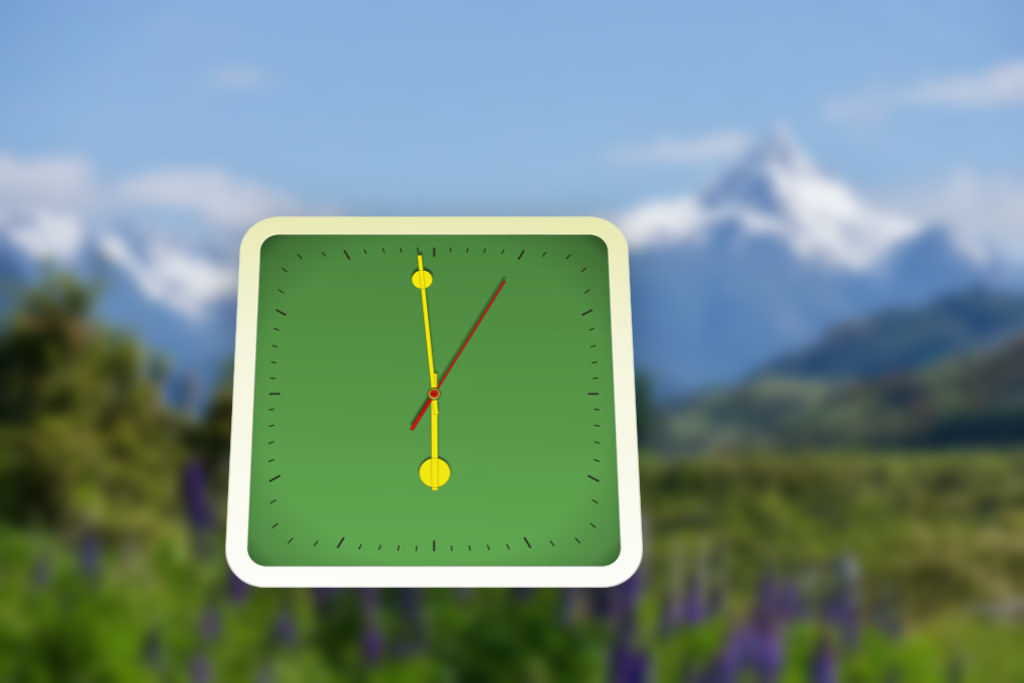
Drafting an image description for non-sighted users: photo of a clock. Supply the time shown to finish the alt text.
5:59:05
